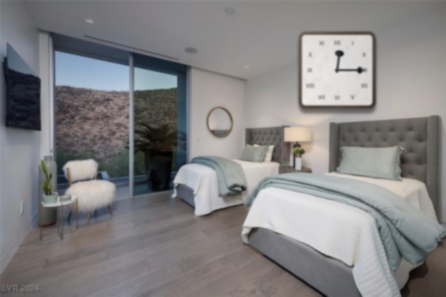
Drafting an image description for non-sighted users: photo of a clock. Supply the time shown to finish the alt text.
12:15
